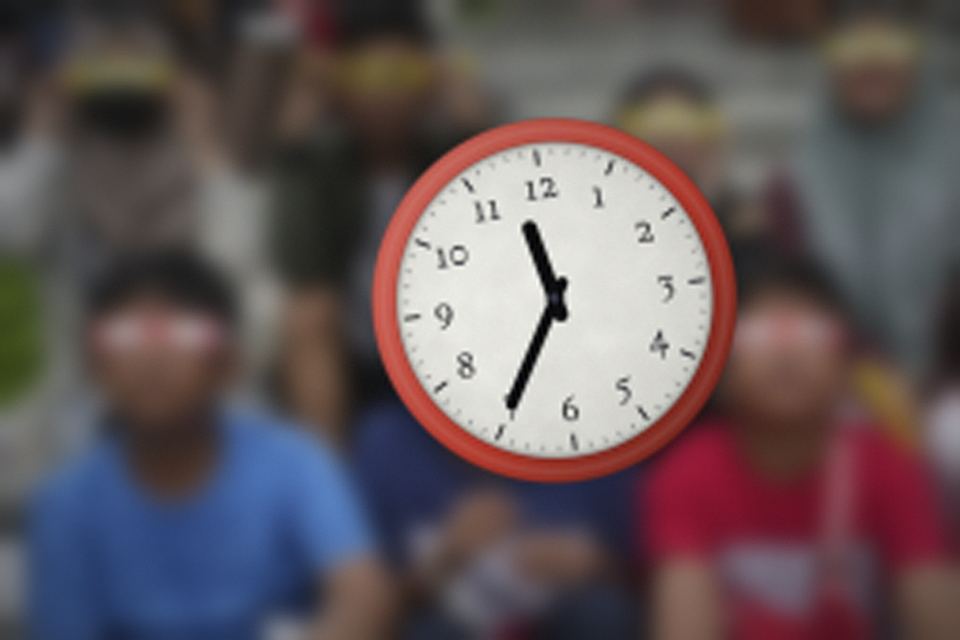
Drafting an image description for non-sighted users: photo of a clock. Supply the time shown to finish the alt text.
11:35
